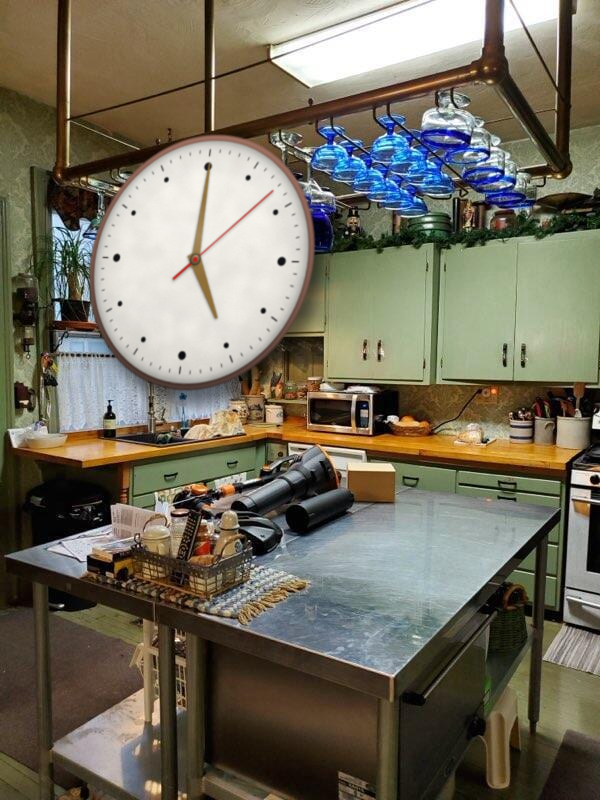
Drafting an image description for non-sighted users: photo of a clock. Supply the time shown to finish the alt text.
5:00:08
